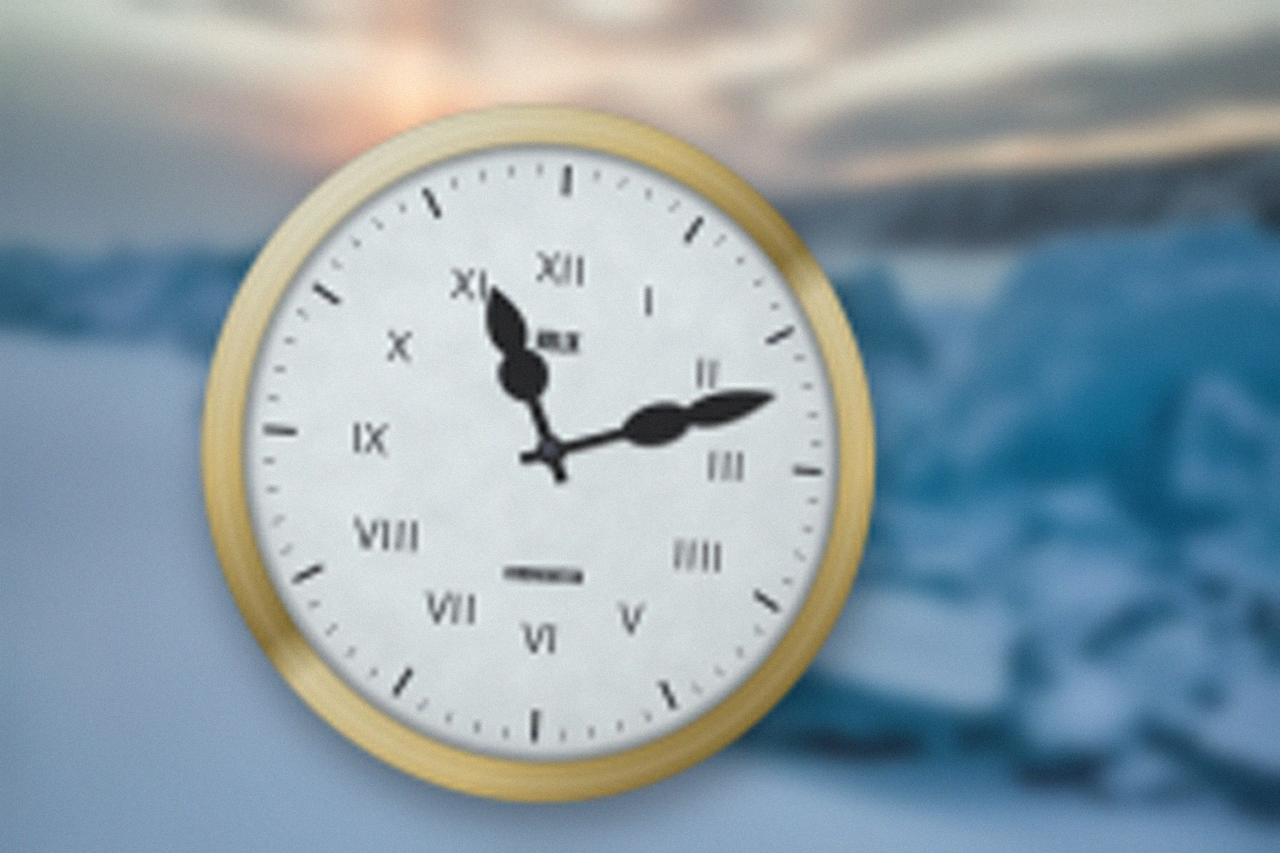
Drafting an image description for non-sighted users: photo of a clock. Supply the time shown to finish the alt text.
11:12
